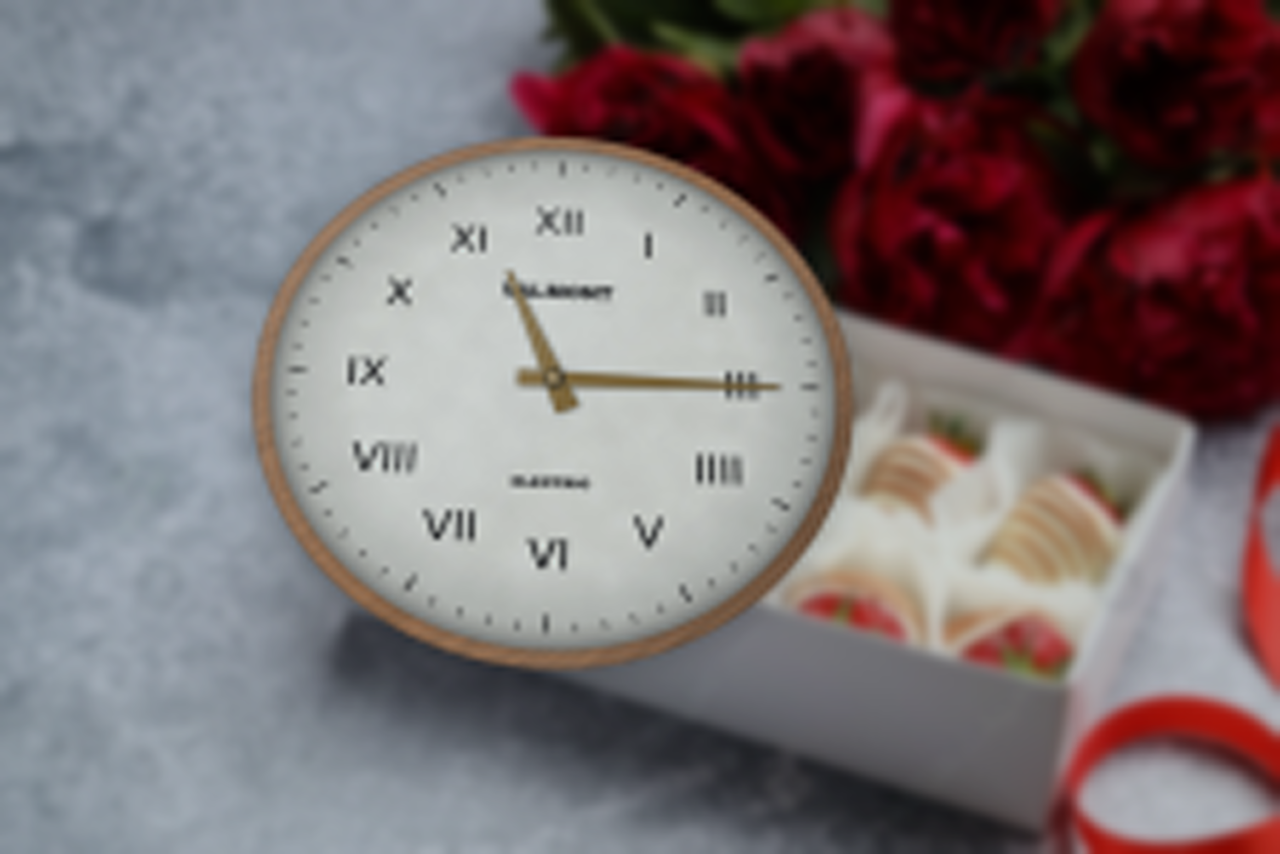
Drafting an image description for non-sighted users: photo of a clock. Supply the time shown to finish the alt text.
11:15
